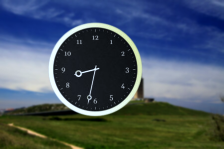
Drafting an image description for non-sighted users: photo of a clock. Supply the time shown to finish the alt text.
8:32
